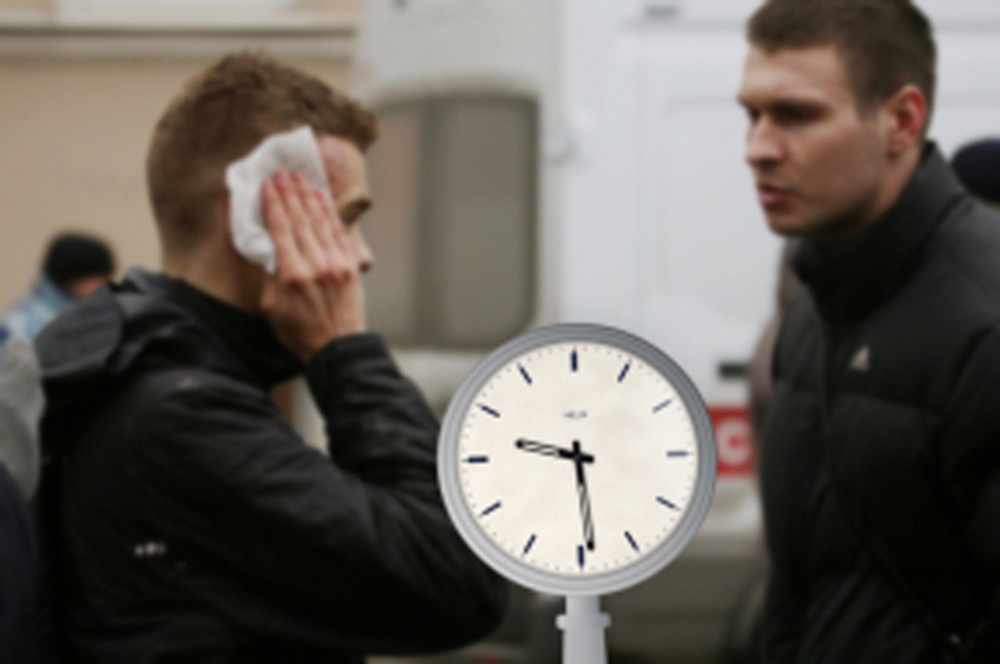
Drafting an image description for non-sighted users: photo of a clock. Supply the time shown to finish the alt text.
9:29
